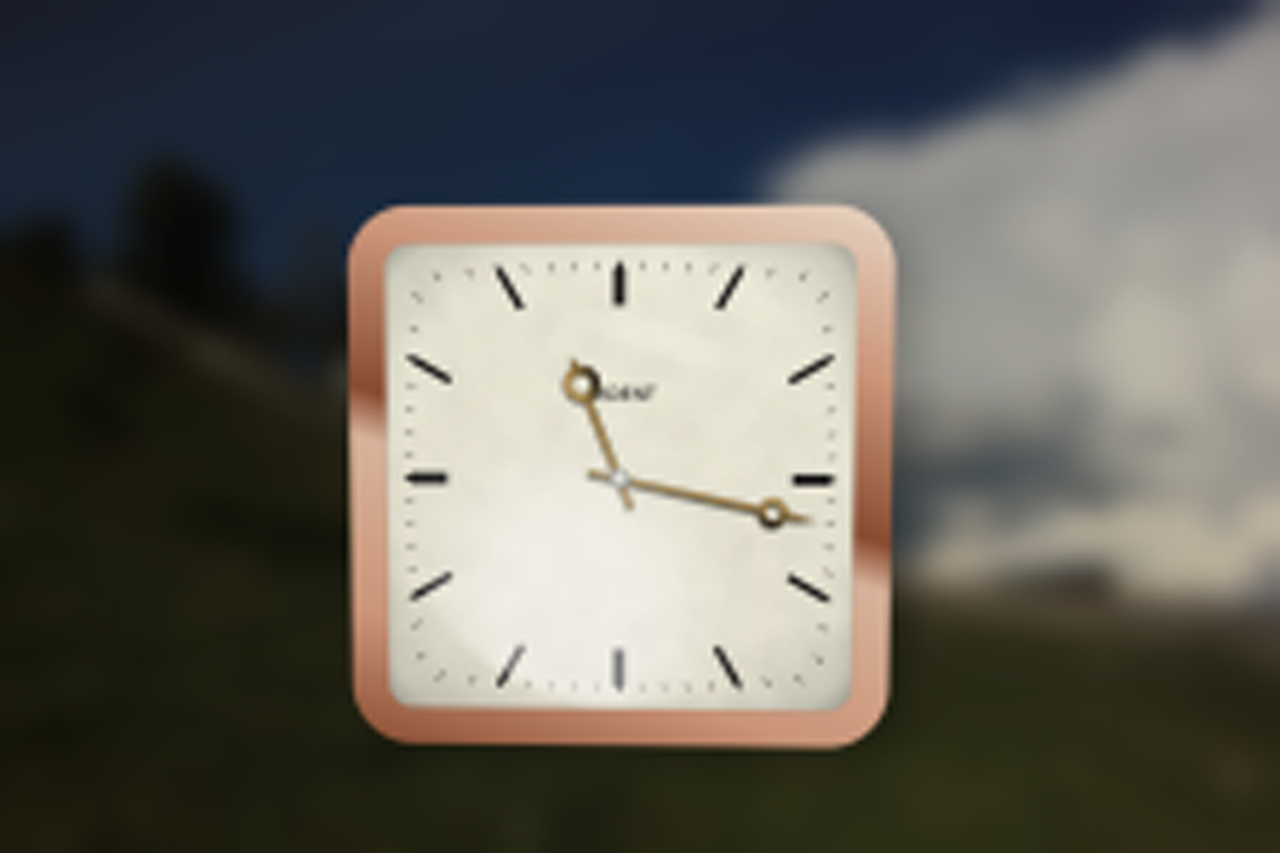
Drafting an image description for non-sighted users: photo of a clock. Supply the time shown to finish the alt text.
11:17
